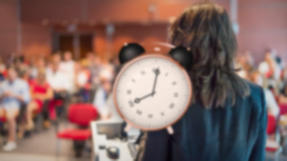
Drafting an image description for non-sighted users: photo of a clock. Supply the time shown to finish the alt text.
8:01
